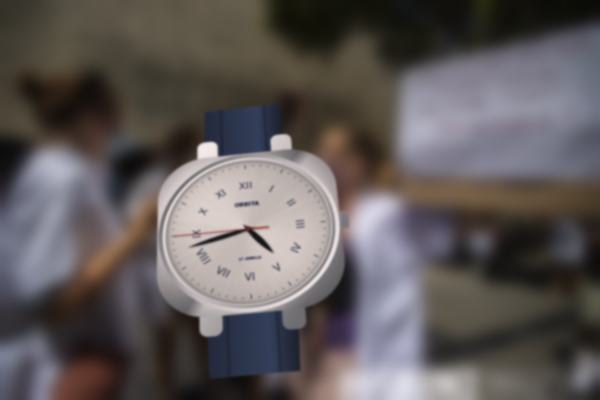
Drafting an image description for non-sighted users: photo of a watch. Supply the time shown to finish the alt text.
4:42:45
